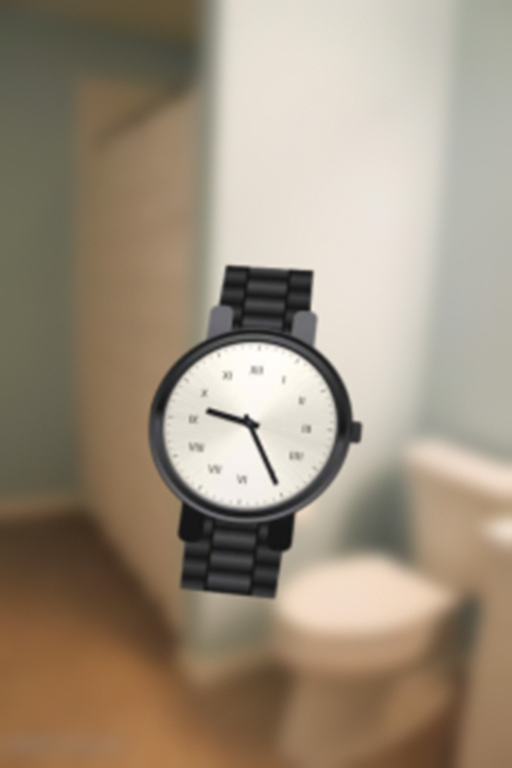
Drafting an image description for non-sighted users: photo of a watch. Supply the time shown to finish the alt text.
9:25
